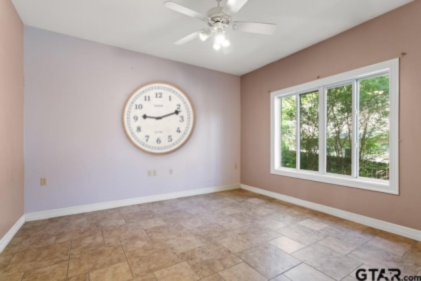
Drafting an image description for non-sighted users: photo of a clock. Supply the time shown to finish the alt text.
9:12
